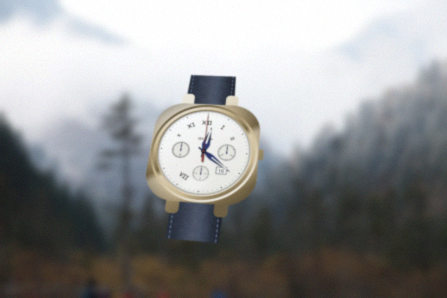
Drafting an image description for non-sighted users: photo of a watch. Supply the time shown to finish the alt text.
12:21
